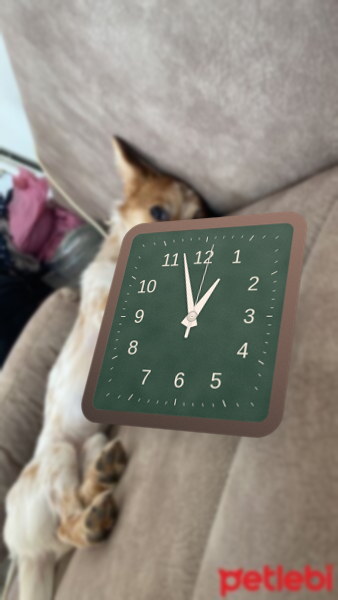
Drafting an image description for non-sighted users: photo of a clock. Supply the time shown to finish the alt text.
12:57:01
